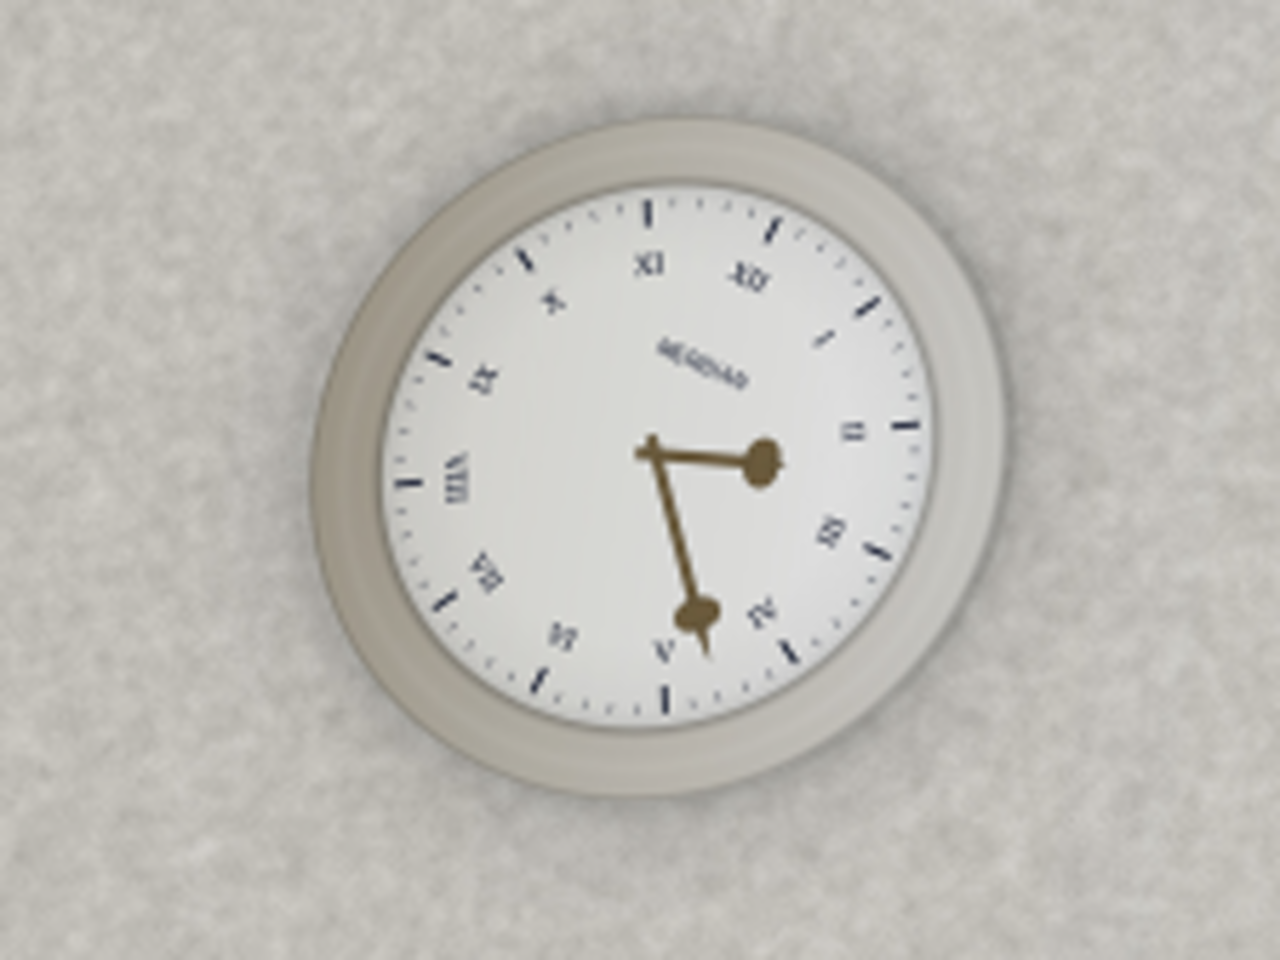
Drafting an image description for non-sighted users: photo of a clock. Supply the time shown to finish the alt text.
2:23
